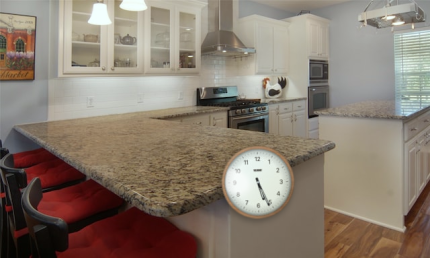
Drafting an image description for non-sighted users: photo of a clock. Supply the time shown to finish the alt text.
5:26
